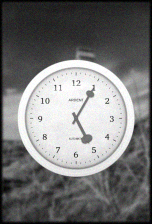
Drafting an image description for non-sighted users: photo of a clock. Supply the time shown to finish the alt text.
5:05
